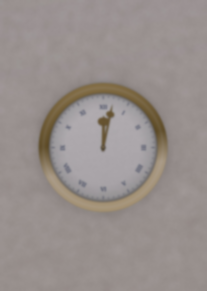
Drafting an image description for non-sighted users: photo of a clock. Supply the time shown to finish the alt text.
12:02
